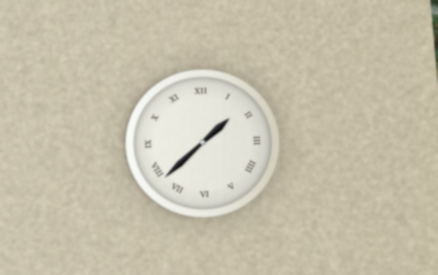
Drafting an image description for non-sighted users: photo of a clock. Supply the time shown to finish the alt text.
1:38
